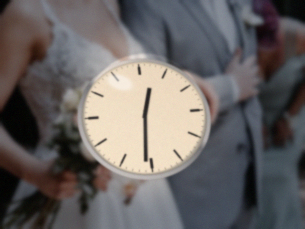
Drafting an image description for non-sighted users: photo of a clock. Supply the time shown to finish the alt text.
12:31
